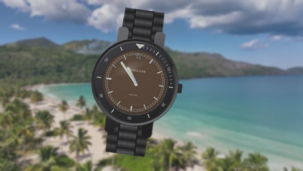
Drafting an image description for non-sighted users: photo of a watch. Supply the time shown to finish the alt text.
10:53
